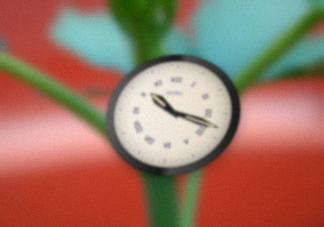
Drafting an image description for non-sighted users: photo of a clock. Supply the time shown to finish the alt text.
10:18
